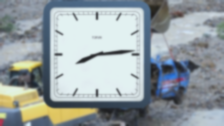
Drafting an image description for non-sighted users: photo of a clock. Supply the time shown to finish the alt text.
8:14
